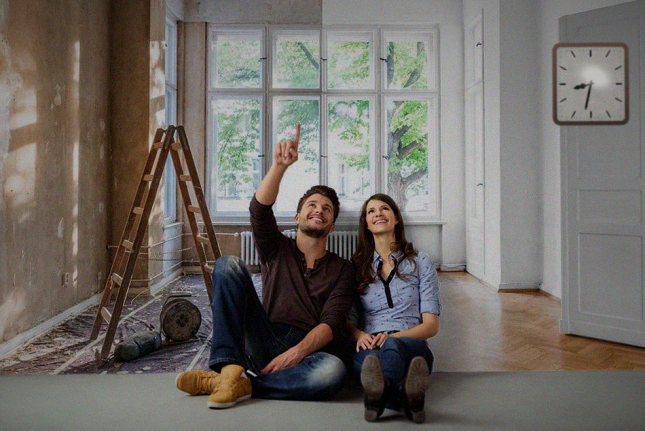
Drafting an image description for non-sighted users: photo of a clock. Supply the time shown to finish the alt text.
8:32
